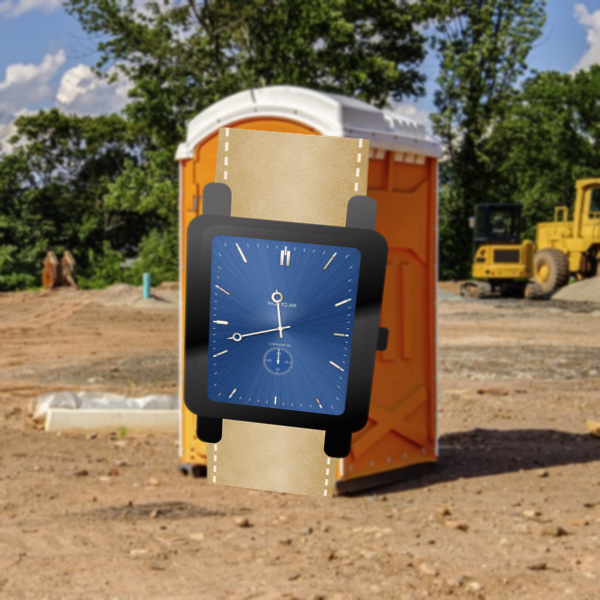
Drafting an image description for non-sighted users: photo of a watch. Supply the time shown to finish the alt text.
11:42
